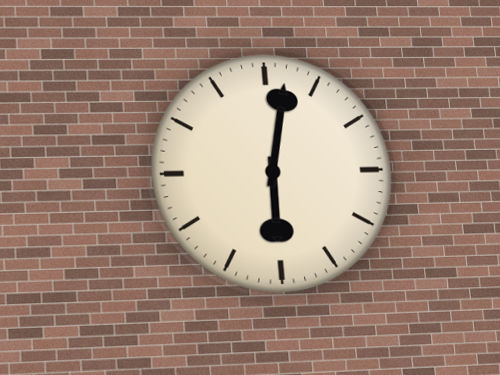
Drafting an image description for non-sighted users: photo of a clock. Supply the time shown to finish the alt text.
6:02
